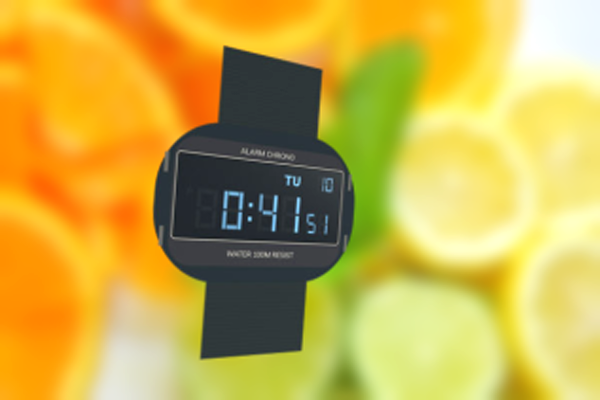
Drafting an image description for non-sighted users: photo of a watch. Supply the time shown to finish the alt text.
0:41:51
